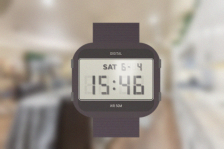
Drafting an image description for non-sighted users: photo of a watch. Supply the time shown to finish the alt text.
15:46
